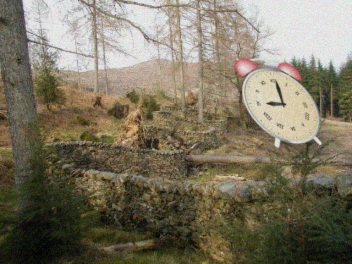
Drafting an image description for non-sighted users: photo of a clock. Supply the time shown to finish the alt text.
9:01
